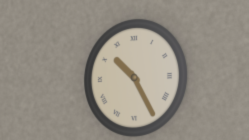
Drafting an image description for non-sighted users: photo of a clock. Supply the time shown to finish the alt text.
10:25
